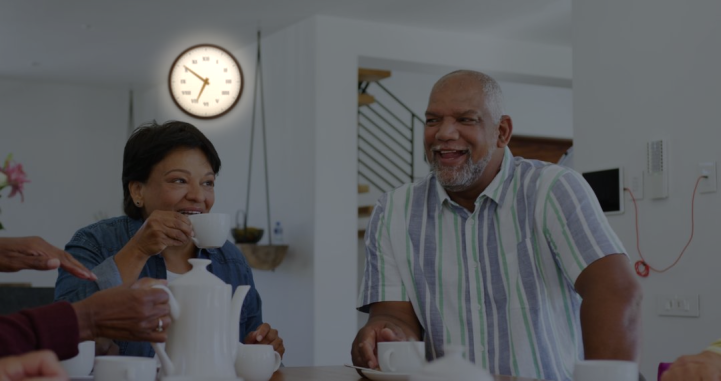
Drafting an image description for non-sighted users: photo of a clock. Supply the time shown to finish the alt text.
6:51
